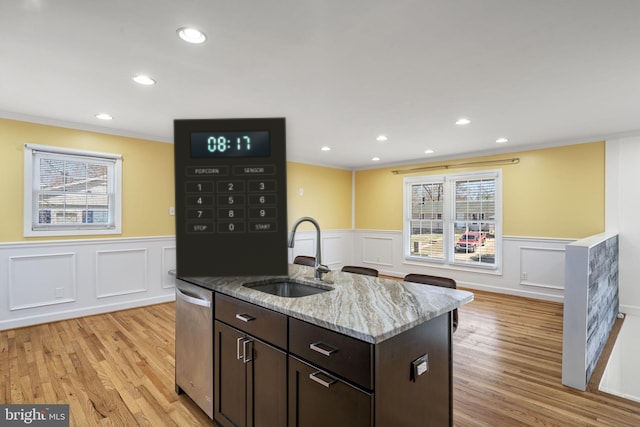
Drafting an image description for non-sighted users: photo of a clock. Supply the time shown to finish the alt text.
8:17
